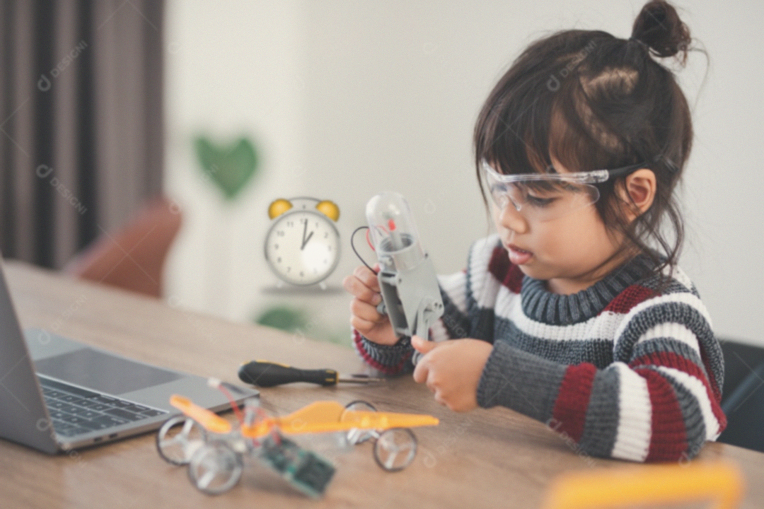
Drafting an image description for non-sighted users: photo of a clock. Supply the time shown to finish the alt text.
1:01
